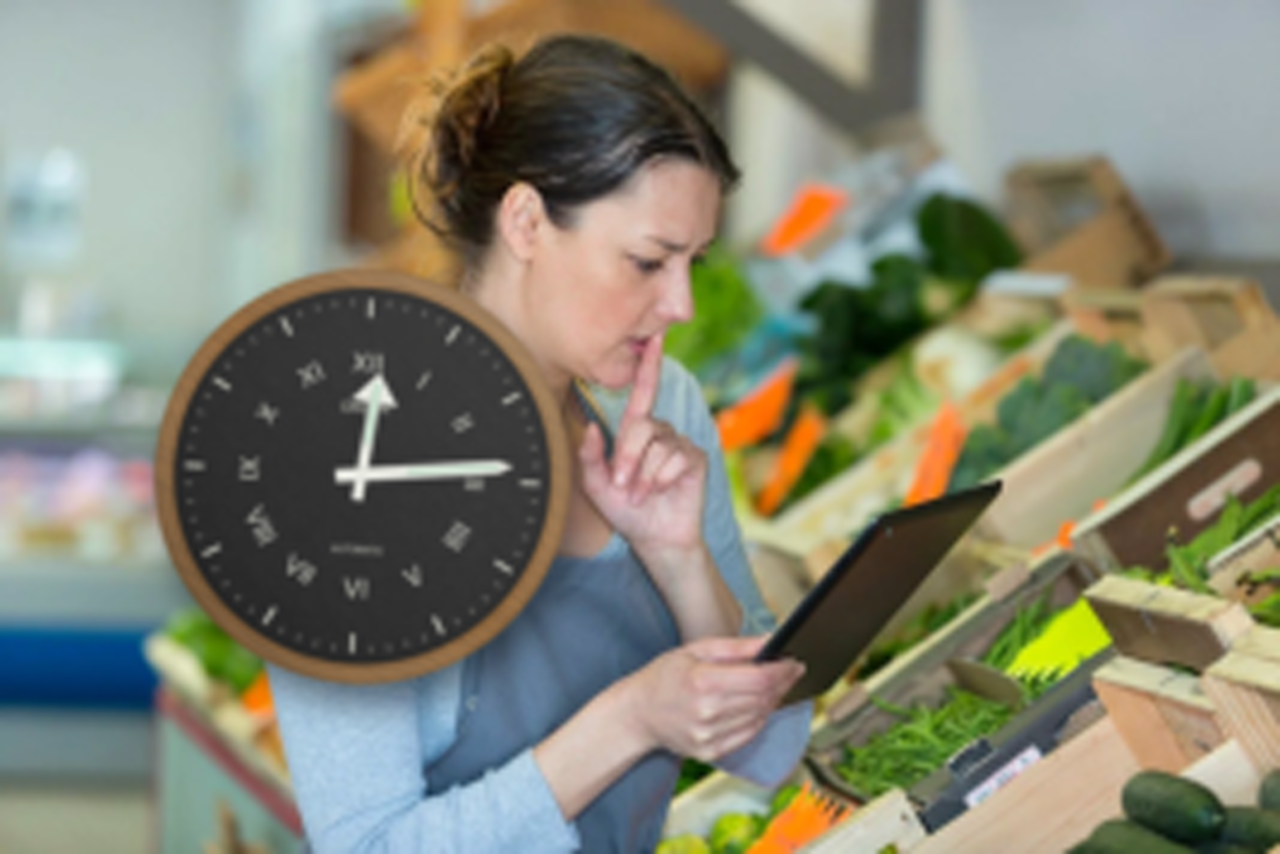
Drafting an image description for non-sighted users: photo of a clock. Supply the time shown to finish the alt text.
12:14
